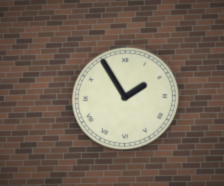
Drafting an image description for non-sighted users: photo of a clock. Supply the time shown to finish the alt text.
1:55
